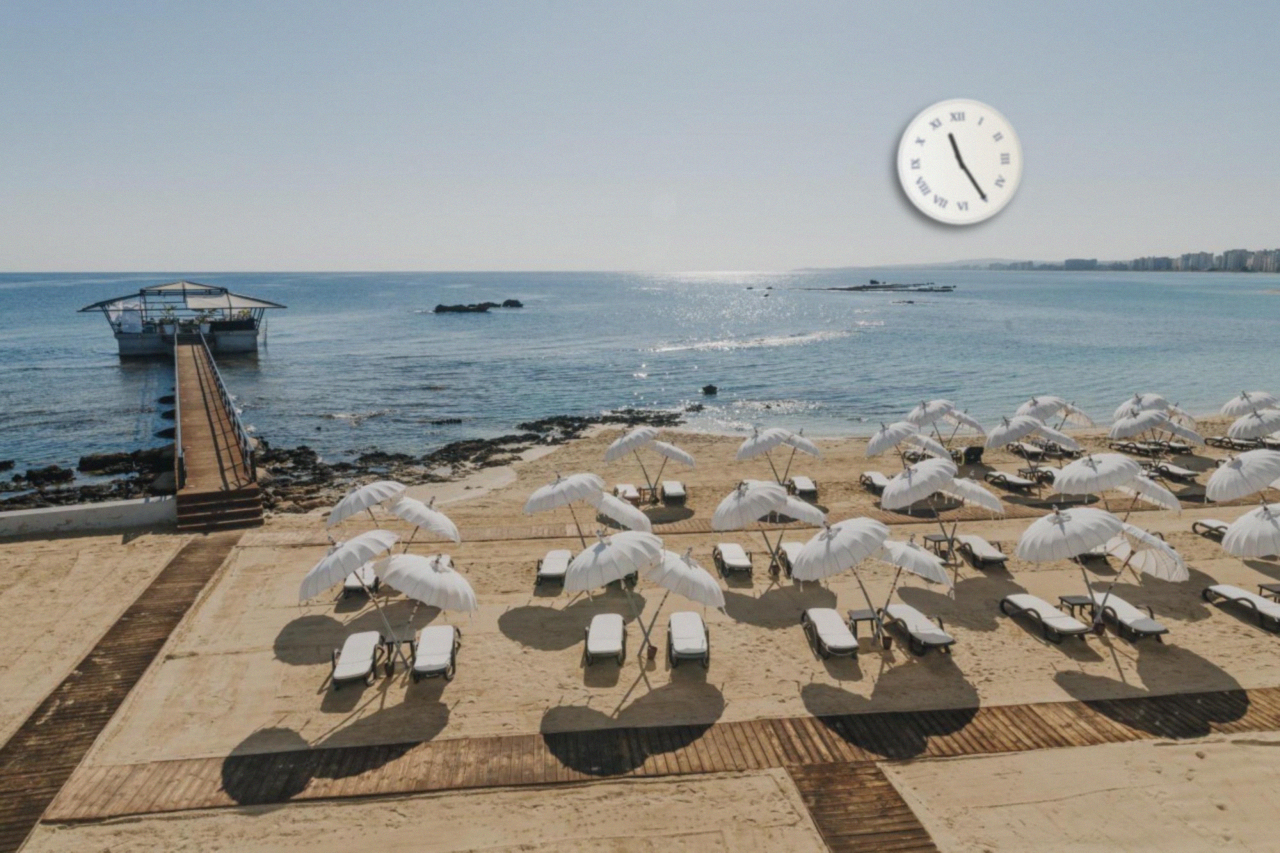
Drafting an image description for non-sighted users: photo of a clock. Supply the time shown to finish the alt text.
11:25
